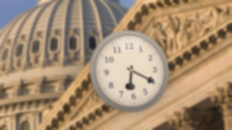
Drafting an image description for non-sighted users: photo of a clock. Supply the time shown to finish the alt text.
6:20
